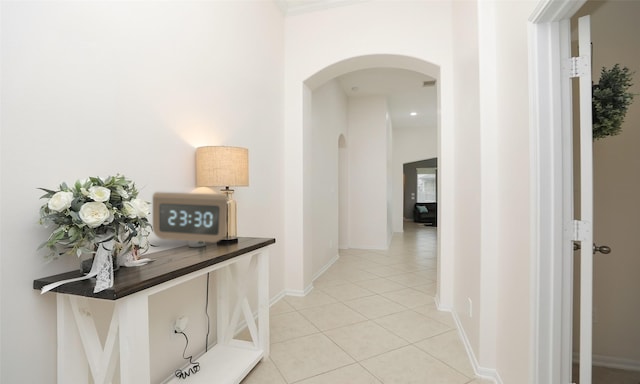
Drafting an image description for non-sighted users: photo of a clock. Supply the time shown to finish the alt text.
23:30
